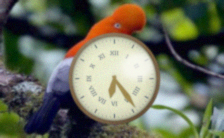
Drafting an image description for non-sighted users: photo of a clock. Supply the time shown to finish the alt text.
6:24
